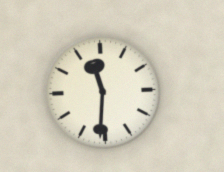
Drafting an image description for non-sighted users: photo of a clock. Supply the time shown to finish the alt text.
11:31
